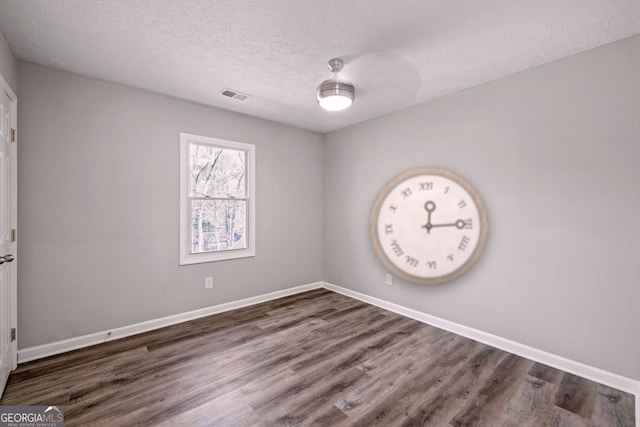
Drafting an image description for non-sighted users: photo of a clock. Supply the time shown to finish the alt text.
12:15
